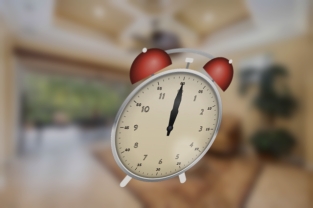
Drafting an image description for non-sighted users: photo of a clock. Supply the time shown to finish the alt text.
12:00
